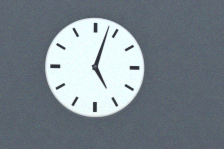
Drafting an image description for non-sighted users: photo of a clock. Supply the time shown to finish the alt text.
5:03
